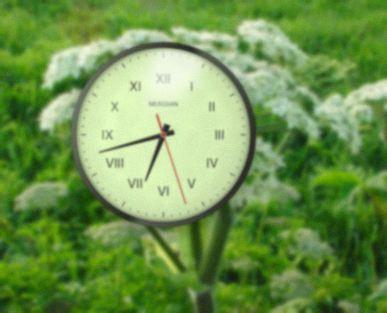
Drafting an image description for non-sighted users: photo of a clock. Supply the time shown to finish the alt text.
6:42:27
